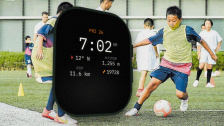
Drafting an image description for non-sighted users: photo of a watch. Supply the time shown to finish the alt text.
7:02
